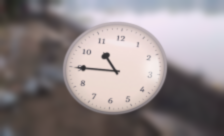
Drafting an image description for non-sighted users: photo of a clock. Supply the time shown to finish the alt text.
10:45
